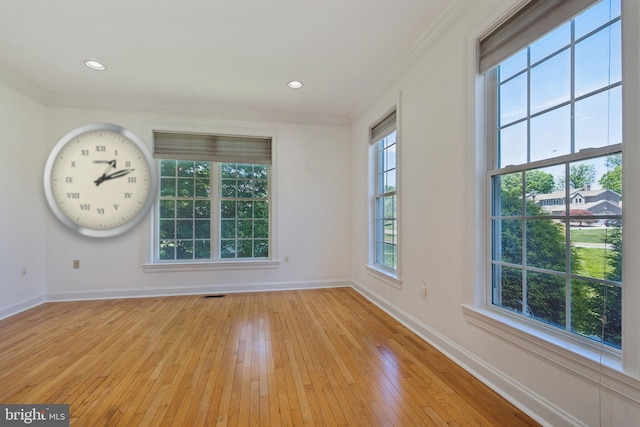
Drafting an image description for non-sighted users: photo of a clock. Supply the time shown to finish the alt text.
1:12
